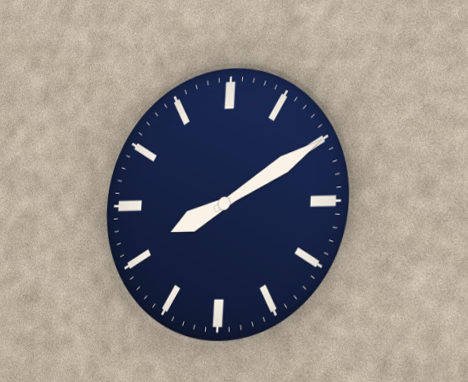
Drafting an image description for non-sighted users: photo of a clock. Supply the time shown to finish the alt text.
8:10
